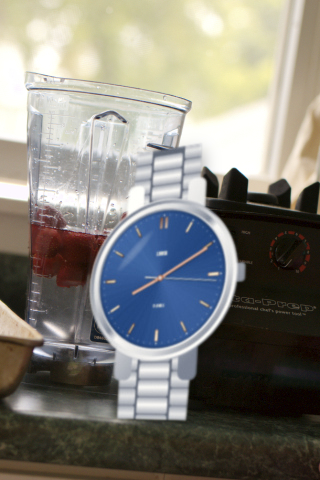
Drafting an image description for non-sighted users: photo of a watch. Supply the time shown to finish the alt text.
8:10:16
